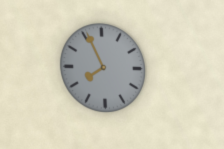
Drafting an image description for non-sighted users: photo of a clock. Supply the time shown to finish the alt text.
7:56
